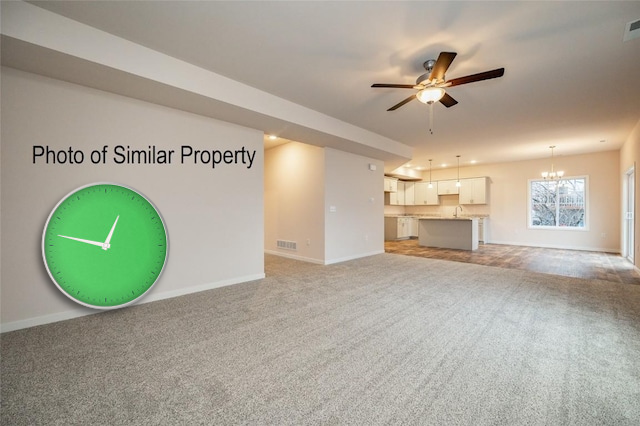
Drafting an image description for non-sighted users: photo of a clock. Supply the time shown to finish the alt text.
12:47
